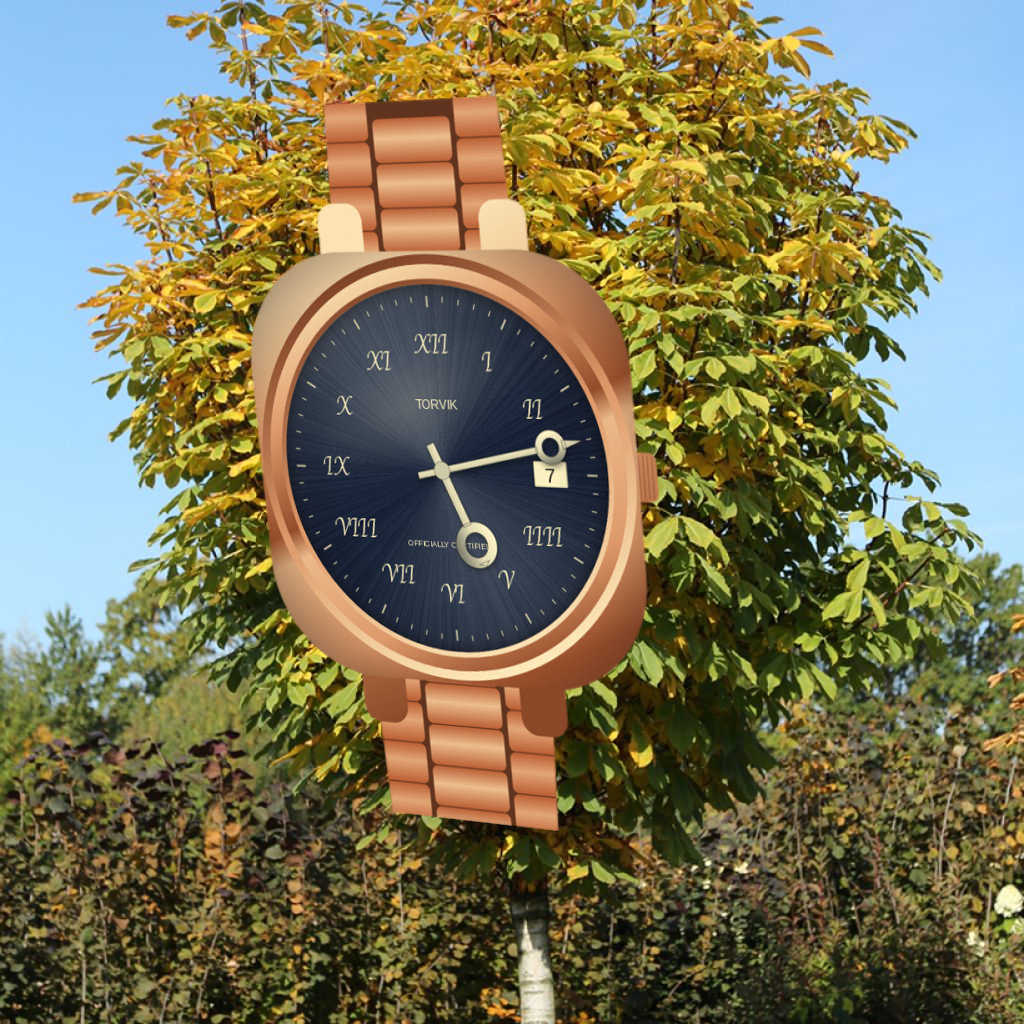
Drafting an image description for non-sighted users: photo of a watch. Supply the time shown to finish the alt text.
5:13
